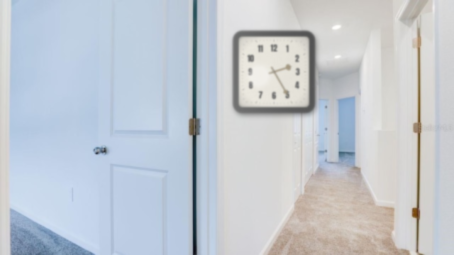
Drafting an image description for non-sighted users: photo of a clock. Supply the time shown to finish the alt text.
2:25
